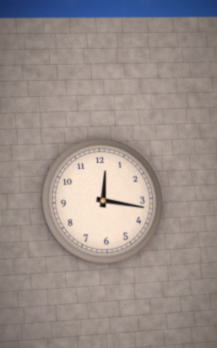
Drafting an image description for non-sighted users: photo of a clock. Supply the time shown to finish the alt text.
12:17
